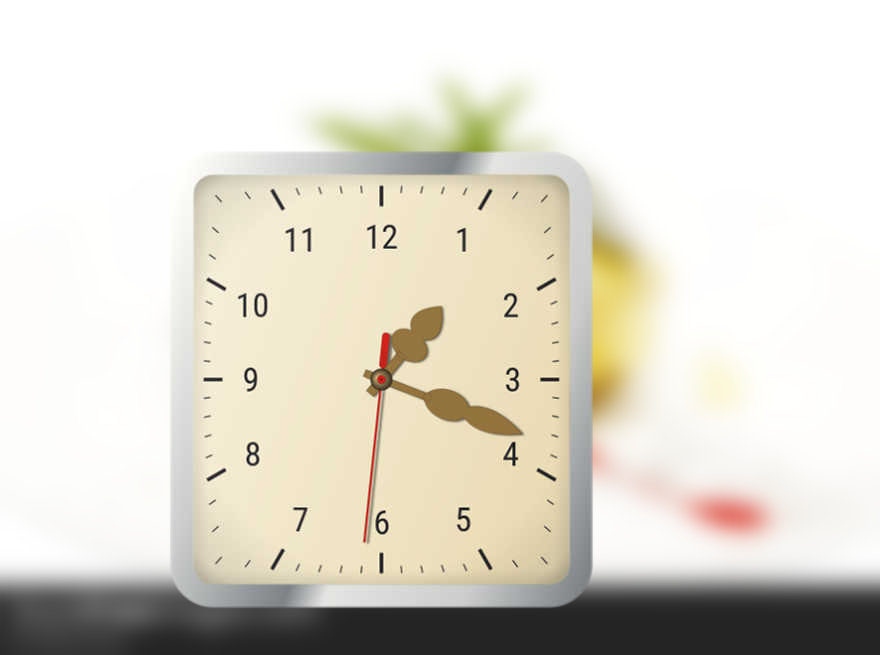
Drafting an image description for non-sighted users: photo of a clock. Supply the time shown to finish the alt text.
1:18:31
